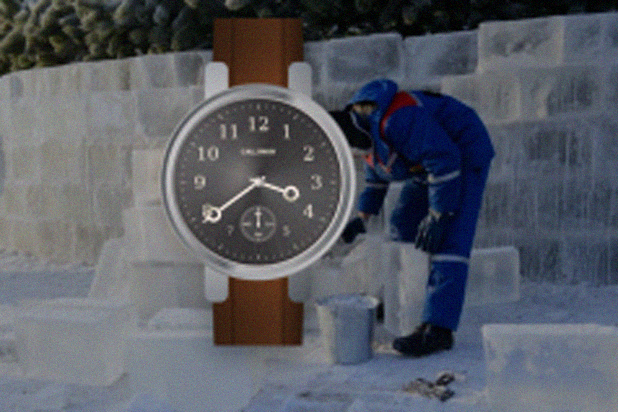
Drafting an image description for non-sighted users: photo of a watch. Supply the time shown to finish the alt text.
3:39
